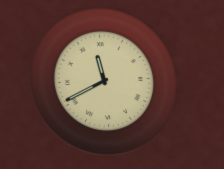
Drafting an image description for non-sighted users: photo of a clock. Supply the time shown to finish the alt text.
11:41
